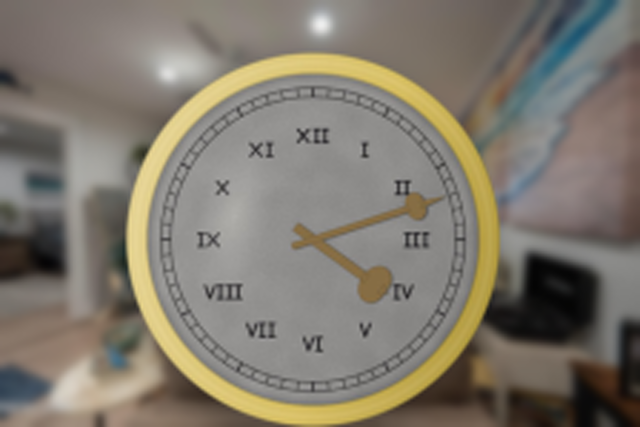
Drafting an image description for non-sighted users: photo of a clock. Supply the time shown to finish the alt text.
4:12
